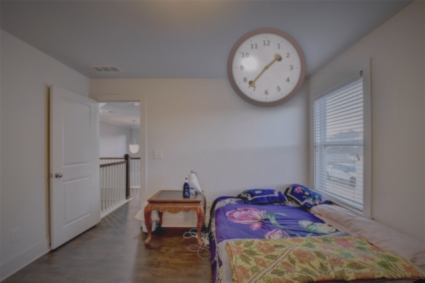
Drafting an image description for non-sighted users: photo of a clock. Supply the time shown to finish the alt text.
1:37
